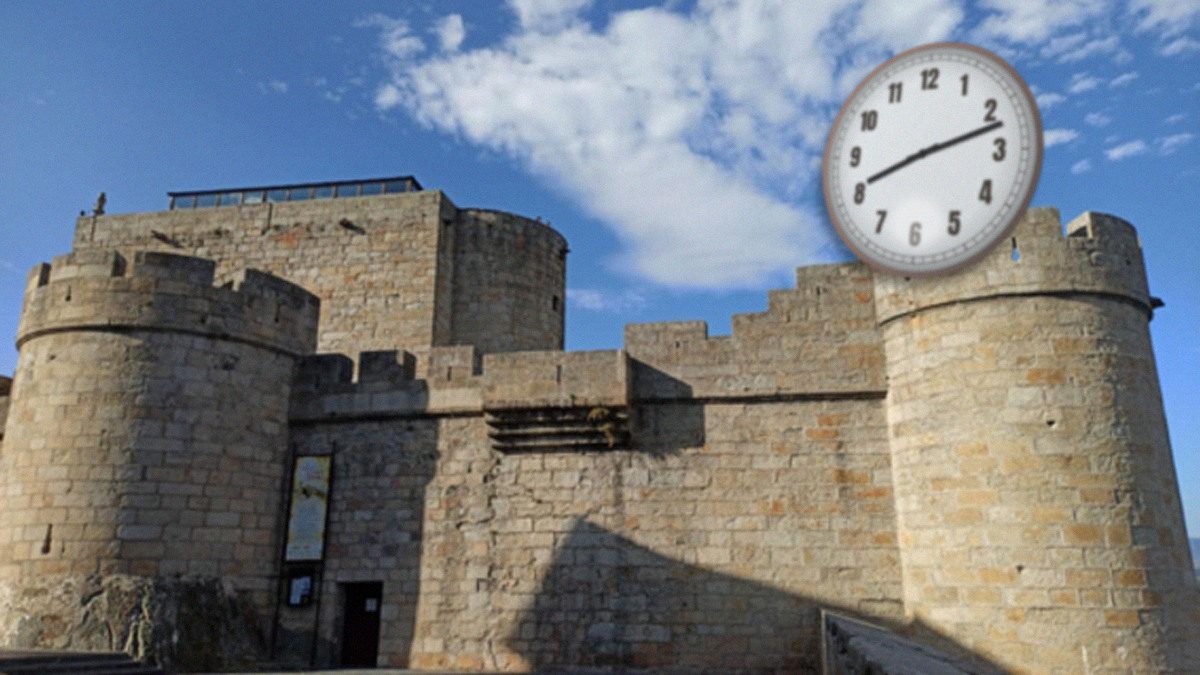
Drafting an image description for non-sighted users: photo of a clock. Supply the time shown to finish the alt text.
8:12
